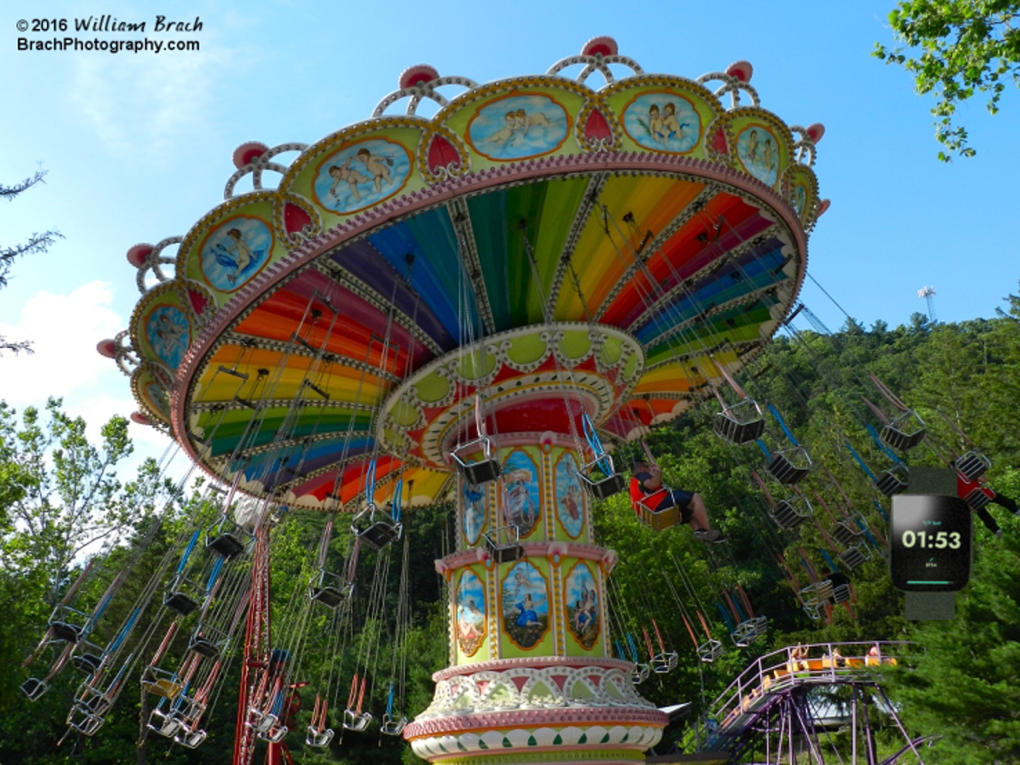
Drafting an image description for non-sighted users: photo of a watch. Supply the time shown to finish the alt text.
1:53
